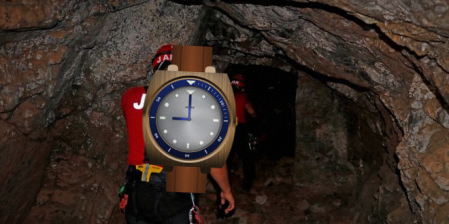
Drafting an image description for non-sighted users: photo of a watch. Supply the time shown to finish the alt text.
9:00
